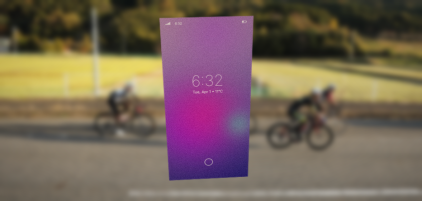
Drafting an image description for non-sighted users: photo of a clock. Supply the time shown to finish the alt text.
6:32
